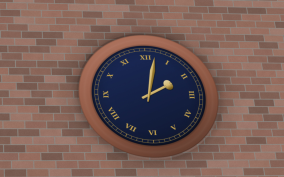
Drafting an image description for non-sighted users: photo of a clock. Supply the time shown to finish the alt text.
2:02
